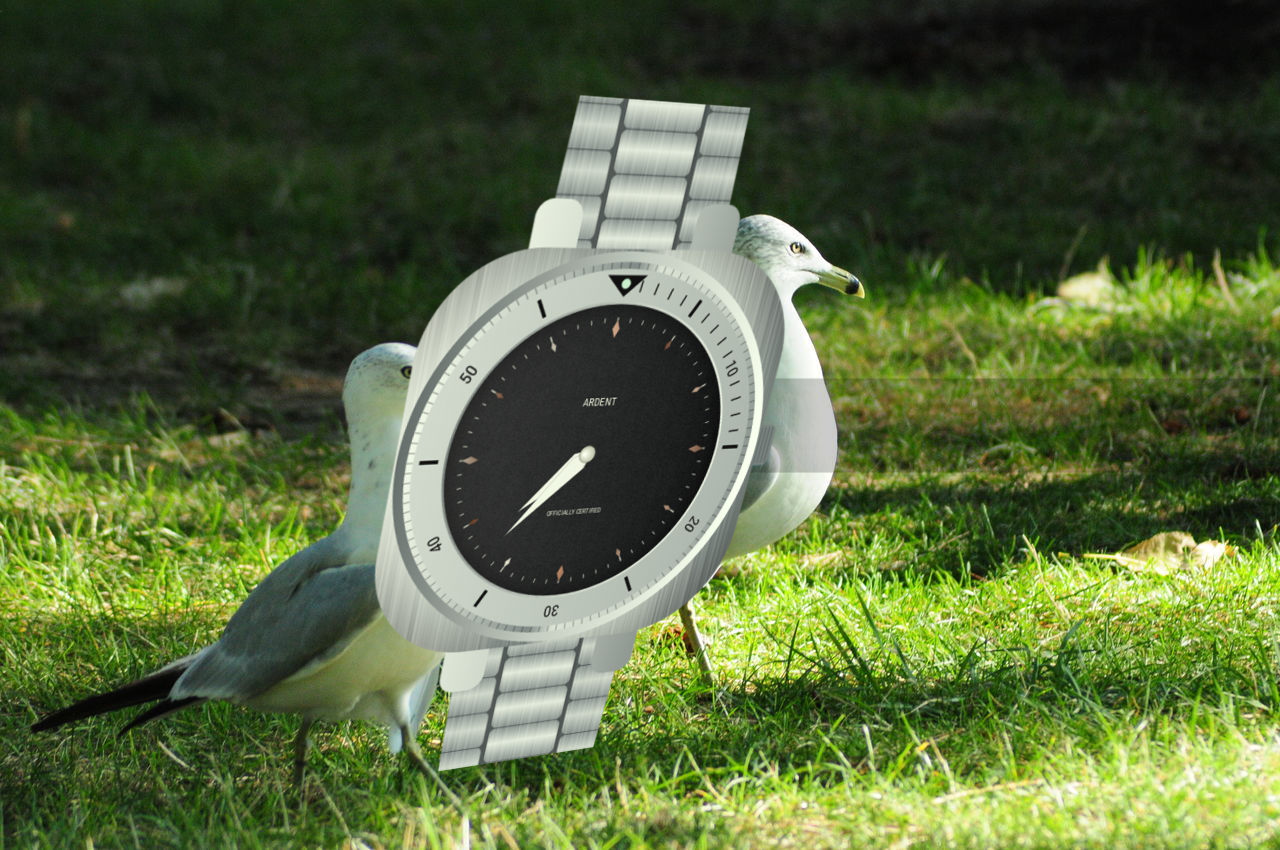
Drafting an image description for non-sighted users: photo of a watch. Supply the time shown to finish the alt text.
7:37
